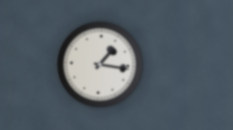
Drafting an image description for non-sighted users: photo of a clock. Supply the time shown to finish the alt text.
1:16
